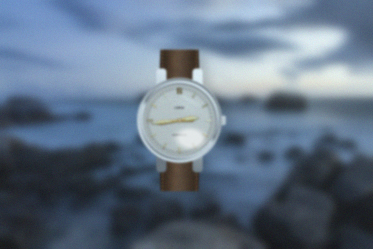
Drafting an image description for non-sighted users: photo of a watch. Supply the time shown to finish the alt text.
2:44
